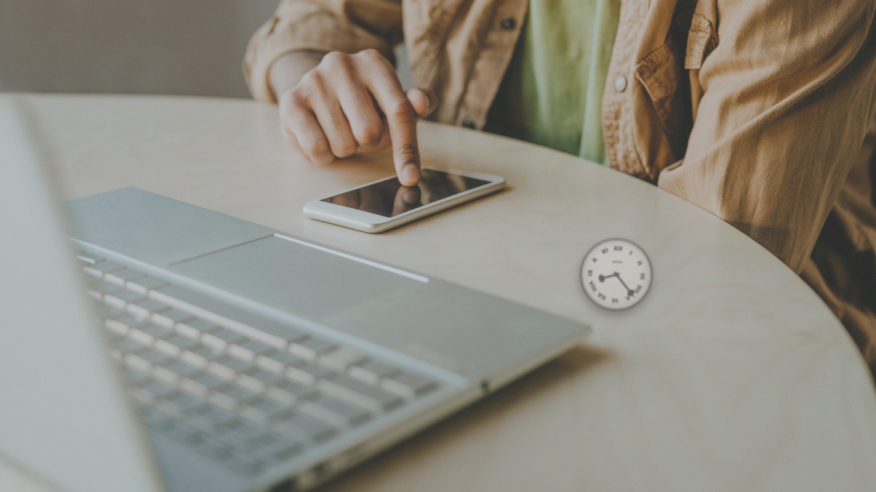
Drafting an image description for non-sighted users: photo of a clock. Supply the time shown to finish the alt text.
8:23
